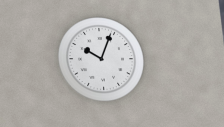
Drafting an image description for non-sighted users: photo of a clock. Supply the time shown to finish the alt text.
10:04
